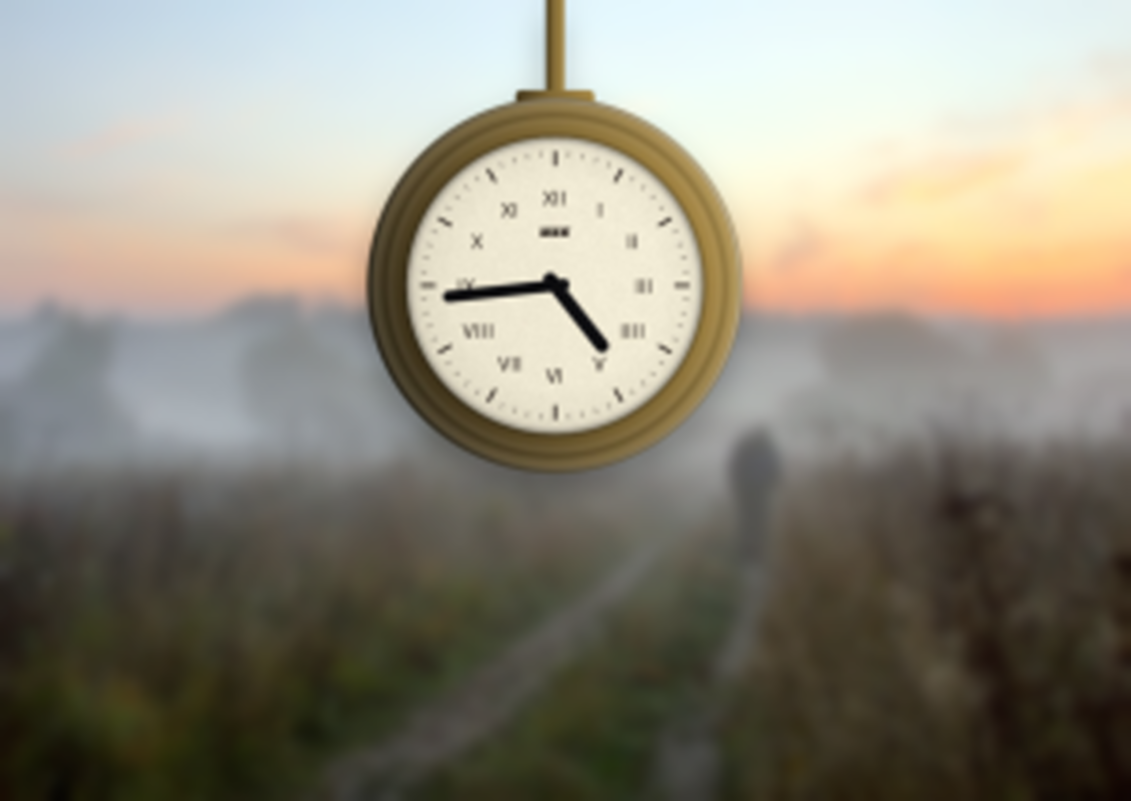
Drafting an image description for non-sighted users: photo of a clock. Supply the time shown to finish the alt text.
4:44
